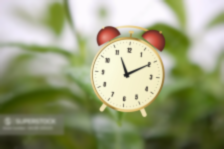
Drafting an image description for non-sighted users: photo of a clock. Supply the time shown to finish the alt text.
11:10
